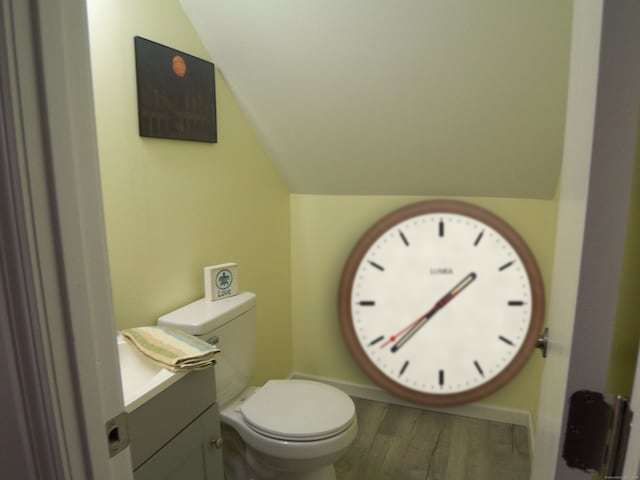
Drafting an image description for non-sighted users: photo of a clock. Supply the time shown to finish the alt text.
1:37:39
